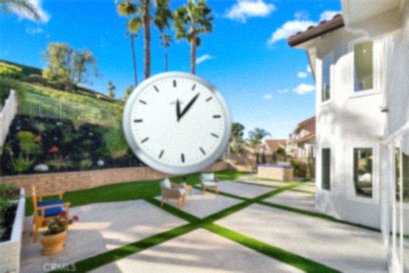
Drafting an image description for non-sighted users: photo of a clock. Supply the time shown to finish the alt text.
12:07
